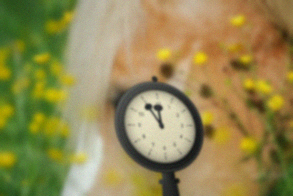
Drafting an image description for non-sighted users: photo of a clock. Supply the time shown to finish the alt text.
11:55
